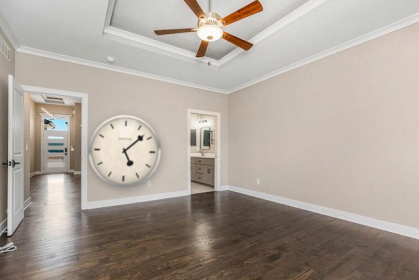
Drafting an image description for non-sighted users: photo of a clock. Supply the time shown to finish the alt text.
5:08
